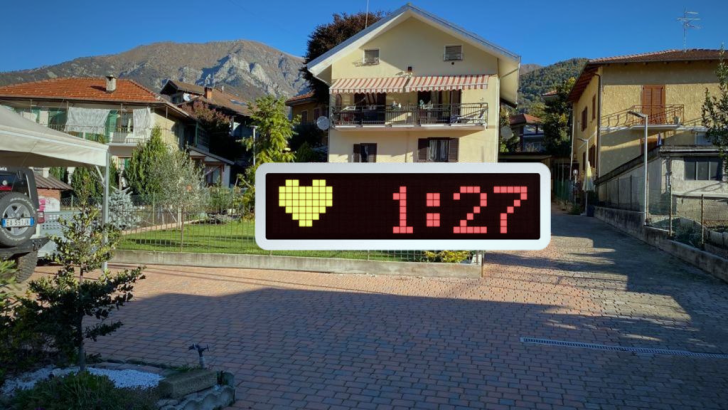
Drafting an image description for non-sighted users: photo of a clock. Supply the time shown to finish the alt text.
1:27
